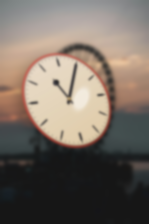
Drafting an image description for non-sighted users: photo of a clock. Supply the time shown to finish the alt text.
11:05
